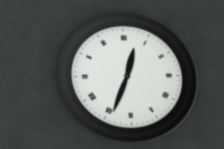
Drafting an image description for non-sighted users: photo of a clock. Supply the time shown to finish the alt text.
12:34
